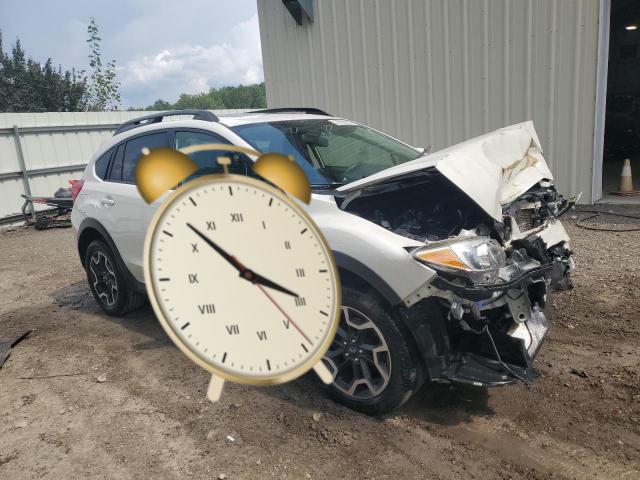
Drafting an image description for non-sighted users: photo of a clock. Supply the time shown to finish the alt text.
3:52:24
